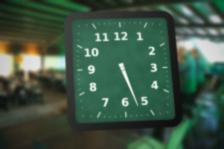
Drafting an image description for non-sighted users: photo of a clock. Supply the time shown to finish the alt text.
5:27
